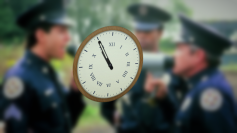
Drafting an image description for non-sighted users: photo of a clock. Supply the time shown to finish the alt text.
10:55
